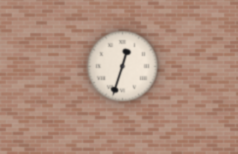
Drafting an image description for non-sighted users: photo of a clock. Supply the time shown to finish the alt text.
12:33
